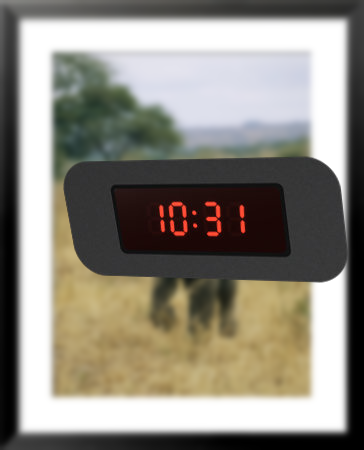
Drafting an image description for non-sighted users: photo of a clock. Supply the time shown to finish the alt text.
10:31
